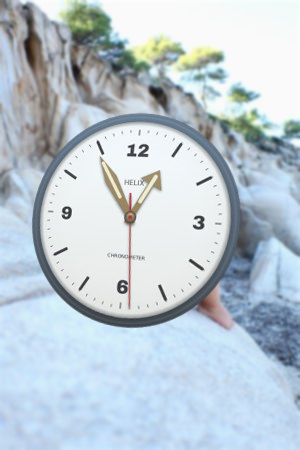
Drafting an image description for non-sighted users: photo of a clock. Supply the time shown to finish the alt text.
12:54:29
